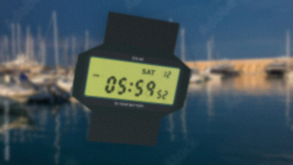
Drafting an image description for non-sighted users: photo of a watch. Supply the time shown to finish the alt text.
5:59
